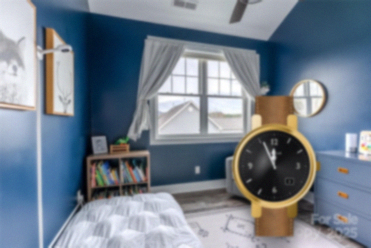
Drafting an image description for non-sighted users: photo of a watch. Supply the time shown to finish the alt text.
11:56
